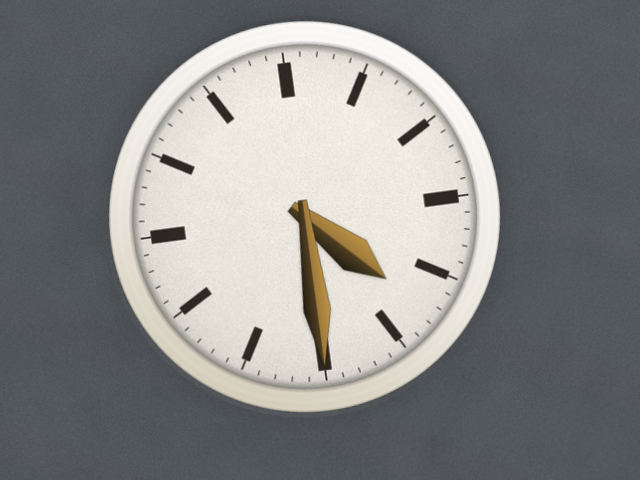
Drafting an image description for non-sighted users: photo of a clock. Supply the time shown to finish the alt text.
4:30
